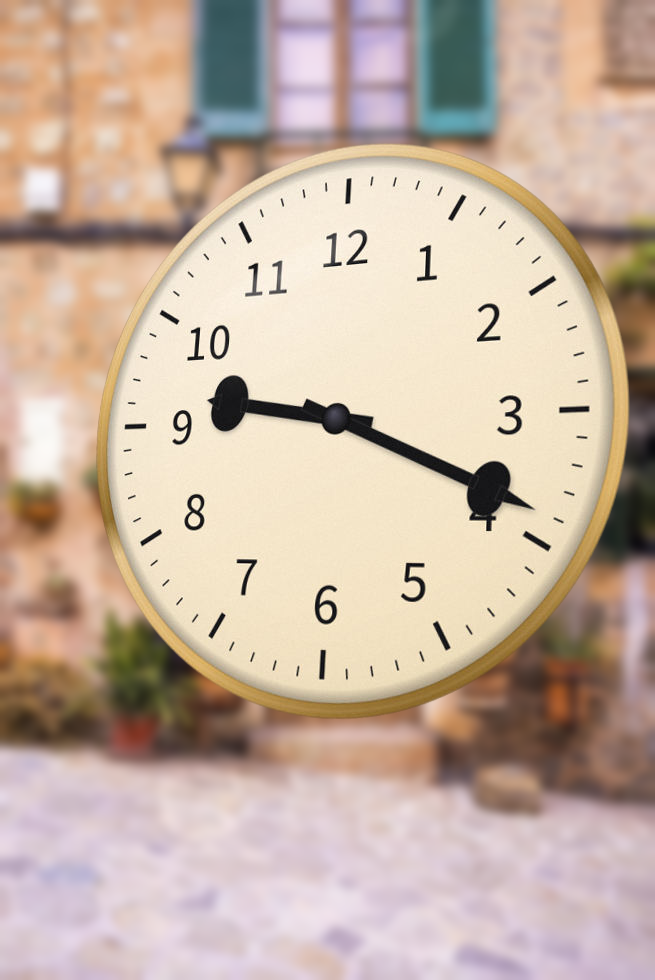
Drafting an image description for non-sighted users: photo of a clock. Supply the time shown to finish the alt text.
9:19
